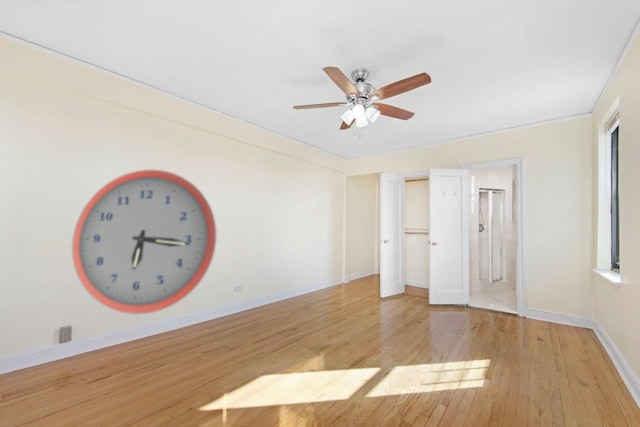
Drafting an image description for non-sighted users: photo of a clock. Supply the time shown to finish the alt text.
6:16
